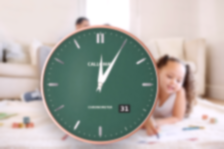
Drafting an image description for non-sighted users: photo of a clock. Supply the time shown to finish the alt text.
12:05
